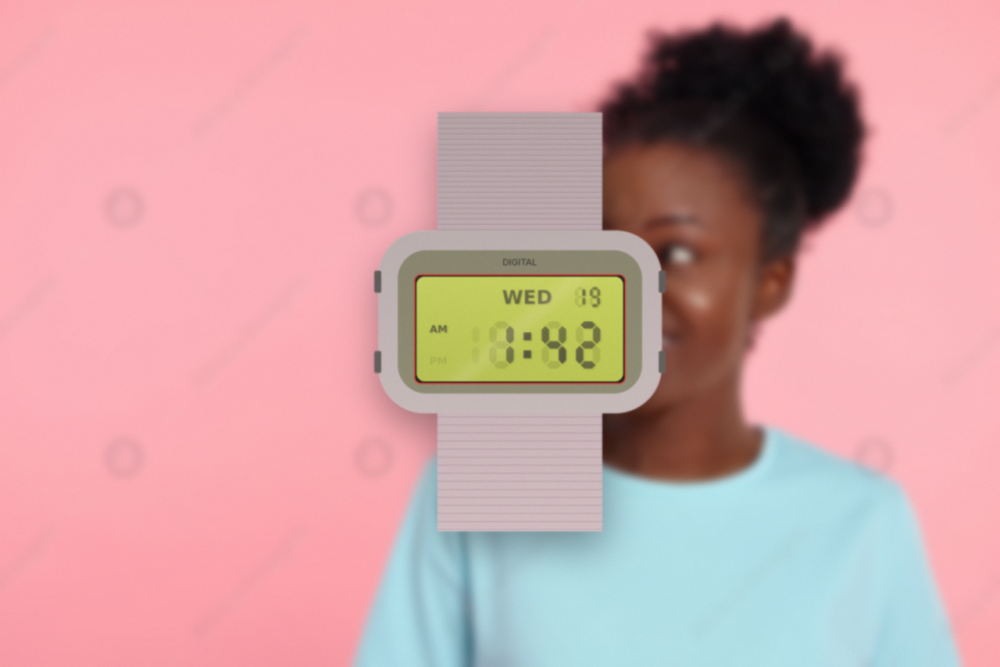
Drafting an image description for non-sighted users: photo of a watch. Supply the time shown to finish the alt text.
1:42
